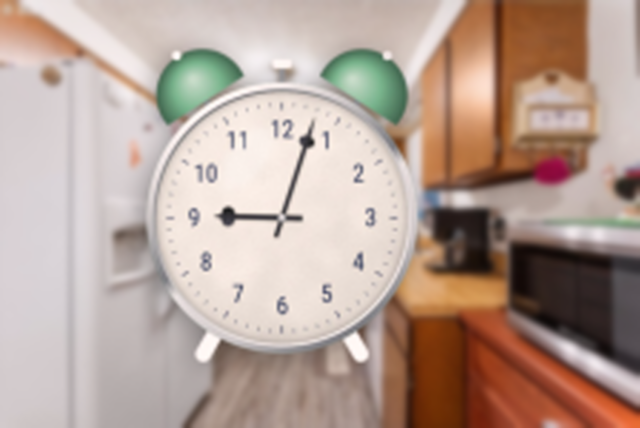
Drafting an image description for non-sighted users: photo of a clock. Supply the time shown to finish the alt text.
9:03
